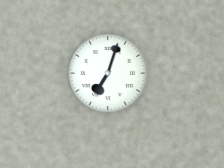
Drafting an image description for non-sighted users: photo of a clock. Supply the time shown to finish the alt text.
7:03
